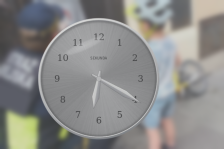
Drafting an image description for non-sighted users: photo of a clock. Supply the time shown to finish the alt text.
6:20
